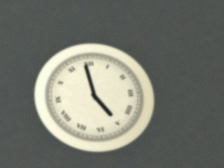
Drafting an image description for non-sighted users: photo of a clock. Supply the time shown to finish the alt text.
4:59
